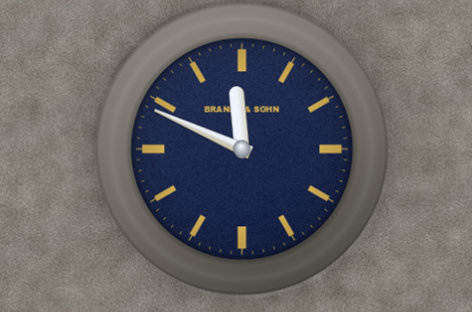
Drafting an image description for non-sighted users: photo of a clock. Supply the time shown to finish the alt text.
11:49
